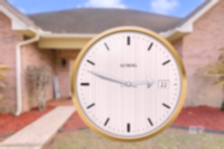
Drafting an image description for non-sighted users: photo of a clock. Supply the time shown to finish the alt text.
2:48
